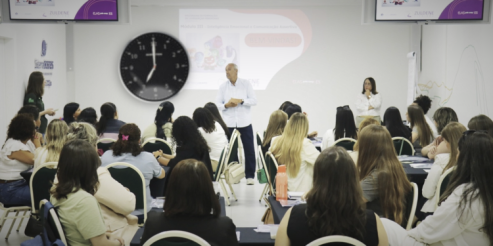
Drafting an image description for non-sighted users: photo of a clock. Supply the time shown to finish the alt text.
7:00
